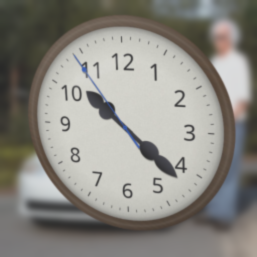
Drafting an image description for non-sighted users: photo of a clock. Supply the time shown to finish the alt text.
10:21:54
